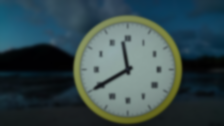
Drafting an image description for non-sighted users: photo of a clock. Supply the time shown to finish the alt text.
11:40
